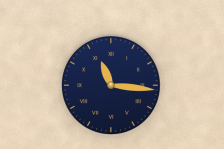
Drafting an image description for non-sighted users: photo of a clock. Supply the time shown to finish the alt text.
11:16
